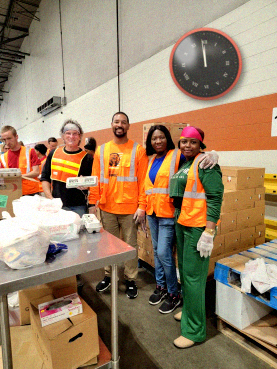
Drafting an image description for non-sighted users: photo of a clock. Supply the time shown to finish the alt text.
11:59
